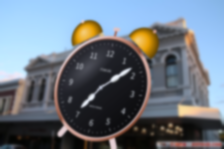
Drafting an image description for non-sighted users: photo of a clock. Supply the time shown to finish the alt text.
7:08
